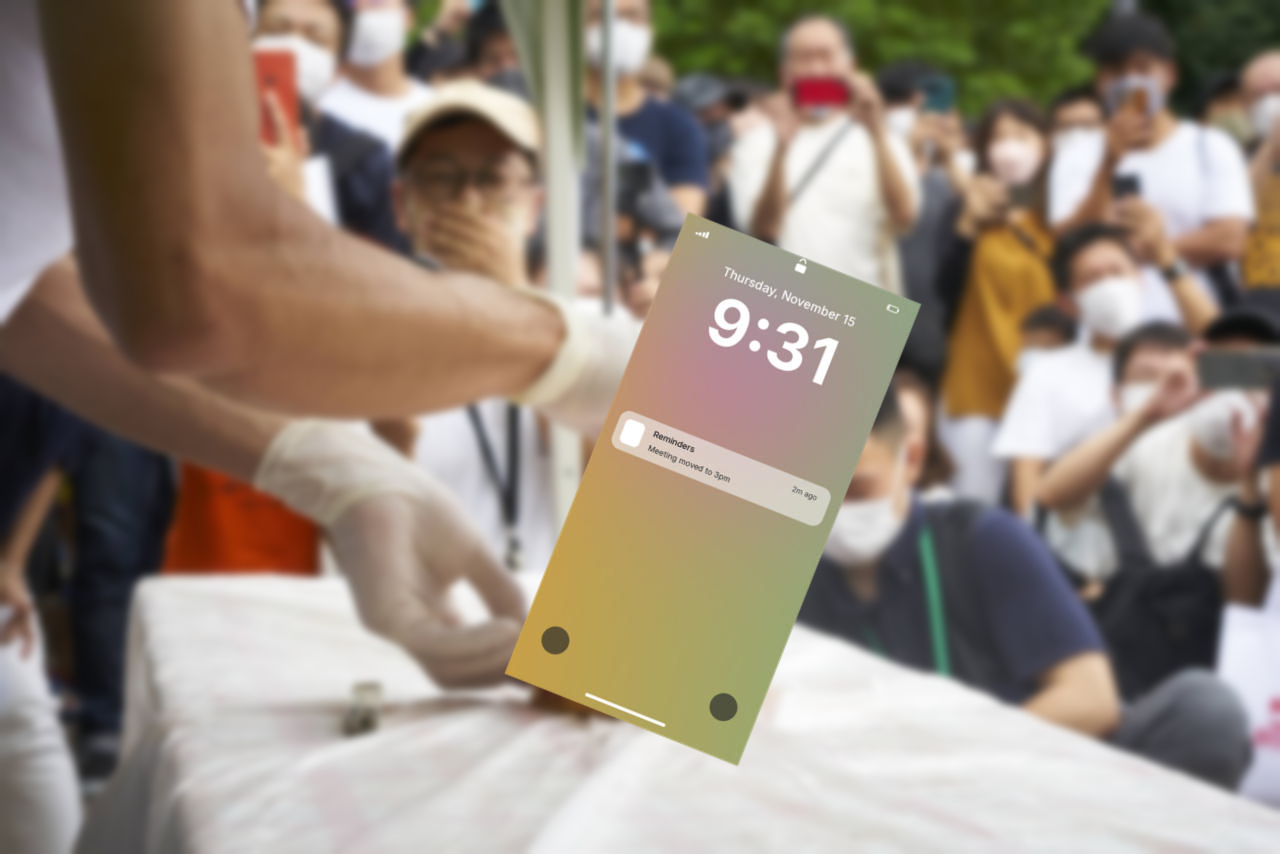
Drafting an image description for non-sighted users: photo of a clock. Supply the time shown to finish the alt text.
9:31
